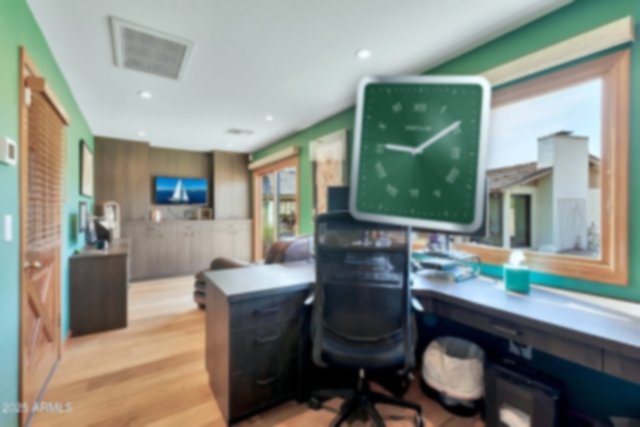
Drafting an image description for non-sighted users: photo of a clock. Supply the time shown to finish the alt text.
9:09
